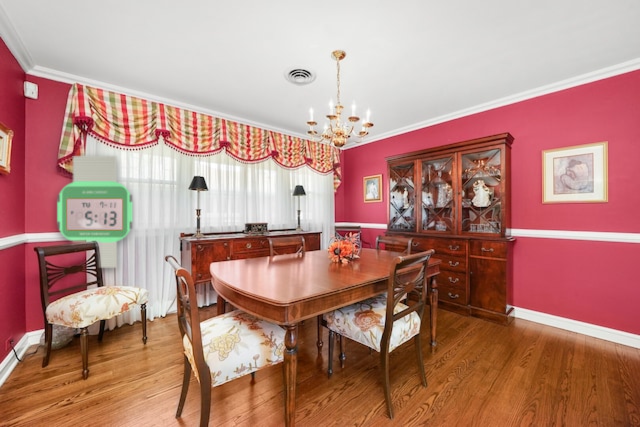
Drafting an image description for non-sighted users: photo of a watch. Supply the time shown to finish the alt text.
5:13
